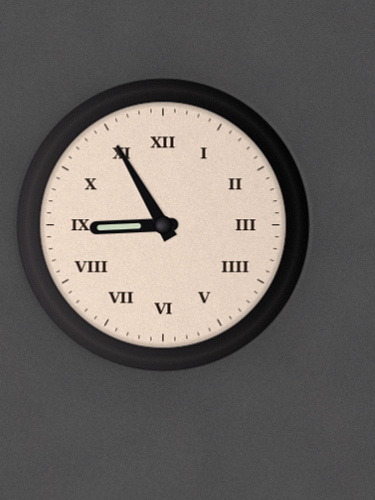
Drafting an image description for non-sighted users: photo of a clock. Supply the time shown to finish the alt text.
8:55
